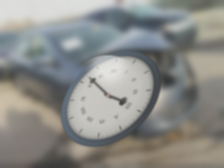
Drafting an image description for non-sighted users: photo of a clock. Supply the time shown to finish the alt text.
3:52
